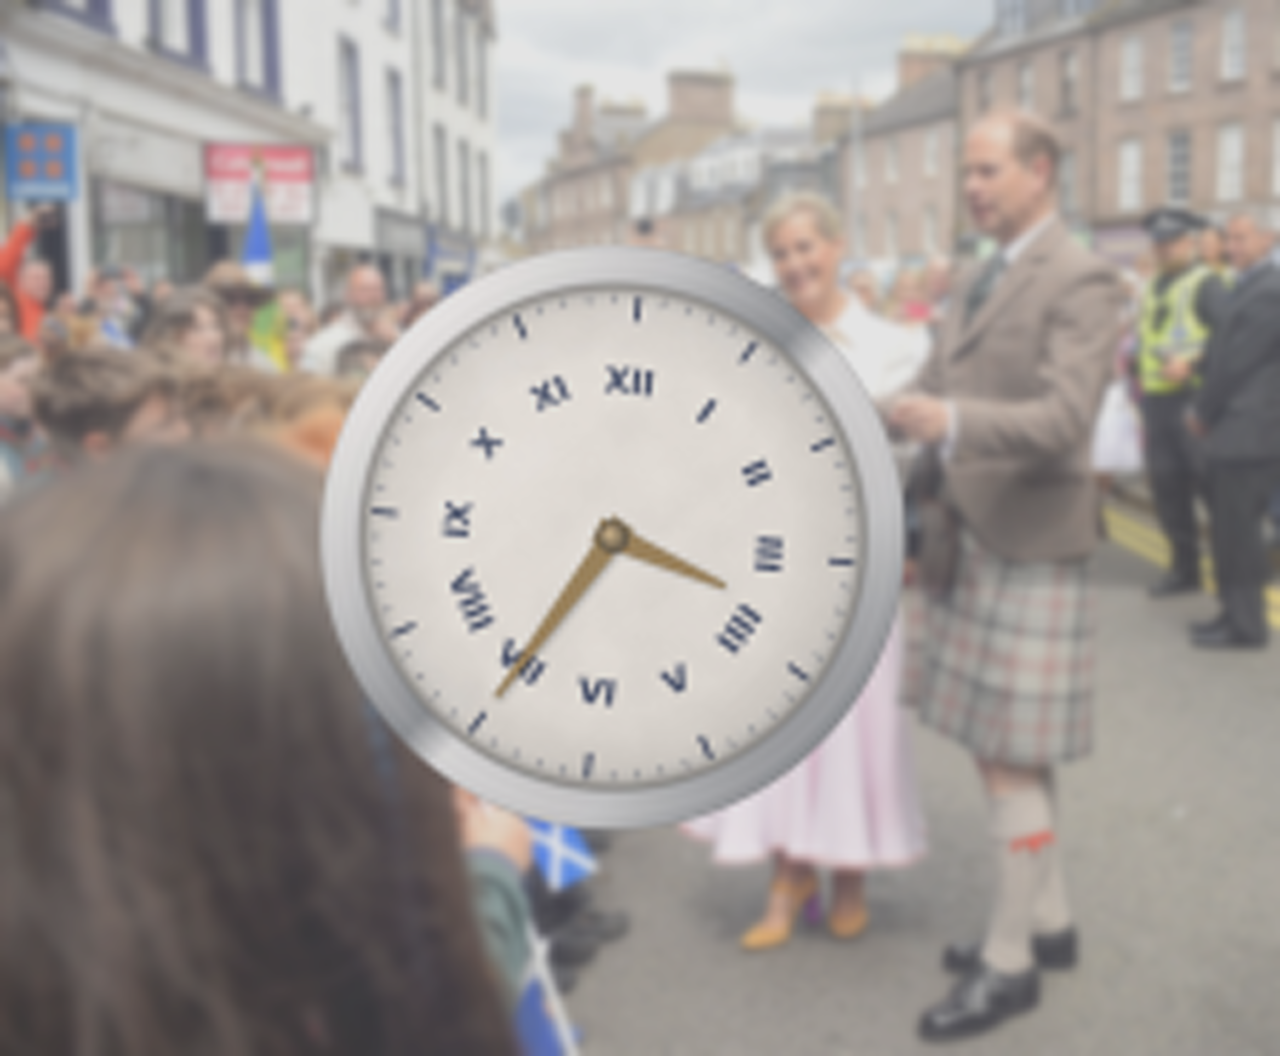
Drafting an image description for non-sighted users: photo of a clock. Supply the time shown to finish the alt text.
3:35
